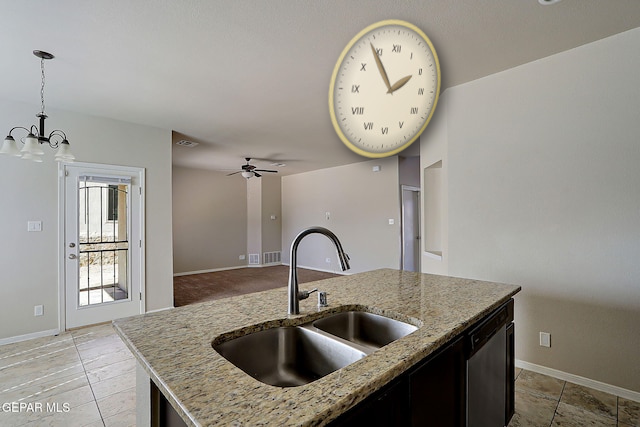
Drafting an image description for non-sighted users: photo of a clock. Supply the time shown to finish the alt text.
1:54
